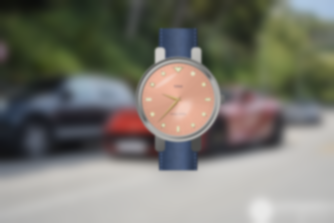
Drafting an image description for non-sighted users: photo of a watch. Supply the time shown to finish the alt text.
9:37
